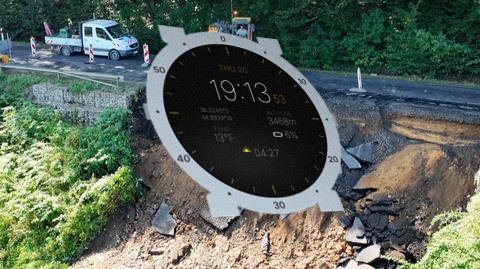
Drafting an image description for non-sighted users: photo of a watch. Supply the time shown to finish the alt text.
19:13:53
